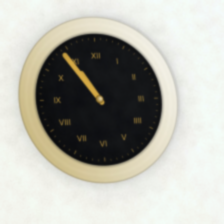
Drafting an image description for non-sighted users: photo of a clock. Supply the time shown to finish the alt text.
10:54
